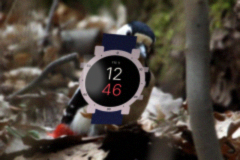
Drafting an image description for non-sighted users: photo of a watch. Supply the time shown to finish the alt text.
12:46
